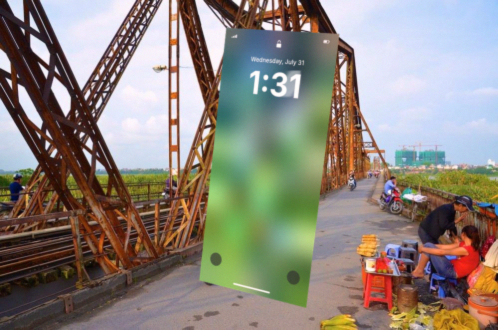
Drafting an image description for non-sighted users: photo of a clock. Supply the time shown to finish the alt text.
1:31
